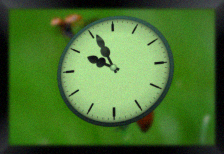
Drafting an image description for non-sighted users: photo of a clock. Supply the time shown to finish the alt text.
9:56
